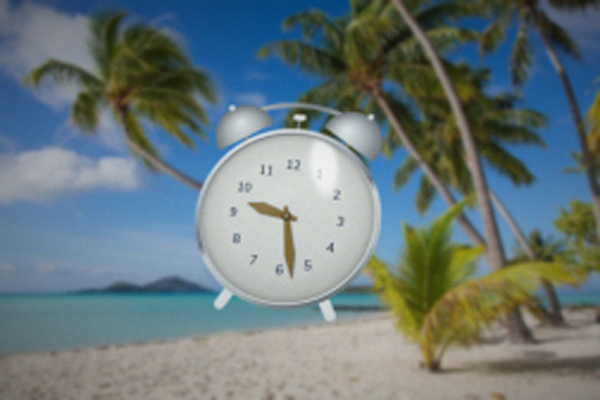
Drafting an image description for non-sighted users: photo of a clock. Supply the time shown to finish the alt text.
9:28
